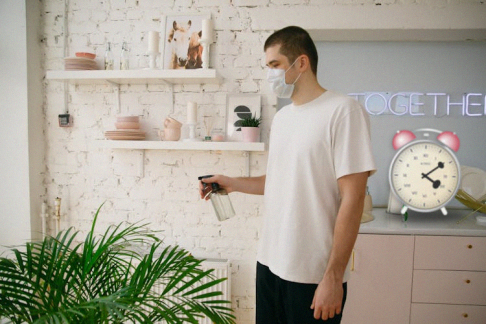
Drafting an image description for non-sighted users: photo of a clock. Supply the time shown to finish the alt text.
4:09
